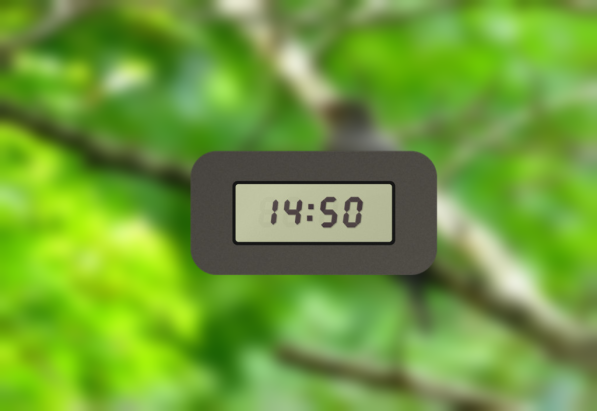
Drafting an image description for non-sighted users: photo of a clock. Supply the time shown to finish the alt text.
14:50
